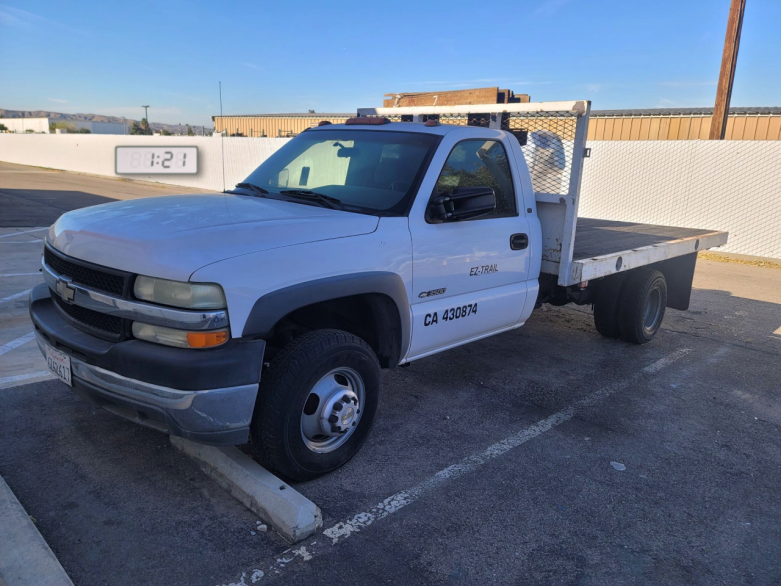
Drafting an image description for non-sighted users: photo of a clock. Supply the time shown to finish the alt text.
1:21
